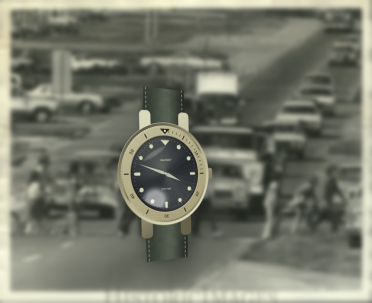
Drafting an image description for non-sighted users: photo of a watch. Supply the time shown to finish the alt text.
3:48
